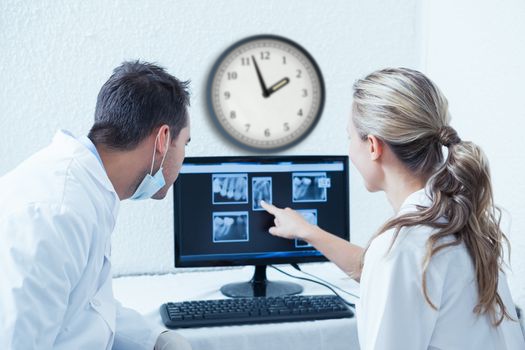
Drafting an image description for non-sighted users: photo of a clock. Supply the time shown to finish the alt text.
1:57
